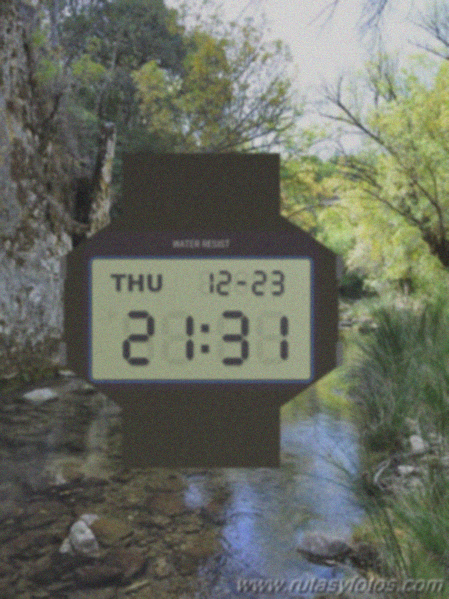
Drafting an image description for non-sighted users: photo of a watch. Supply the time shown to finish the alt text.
21:31
